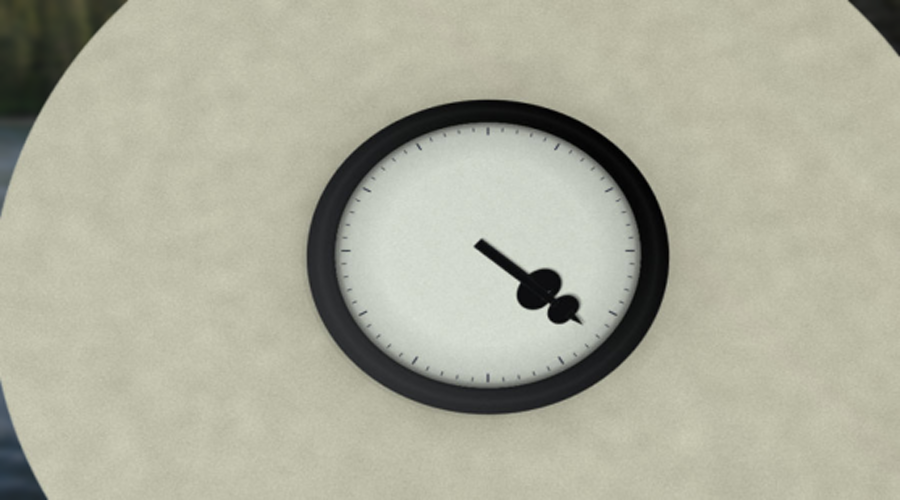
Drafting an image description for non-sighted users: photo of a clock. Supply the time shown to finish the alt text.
4:22
